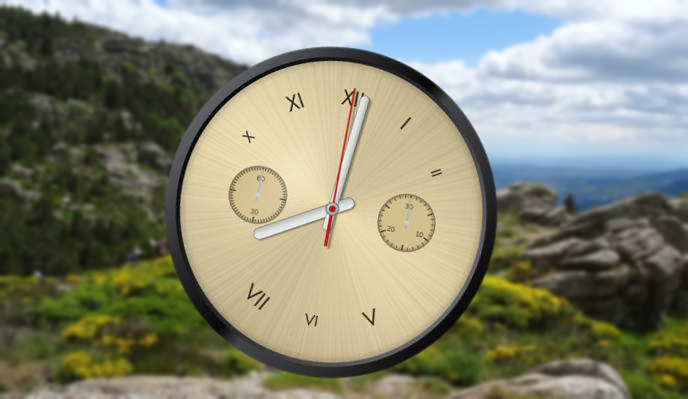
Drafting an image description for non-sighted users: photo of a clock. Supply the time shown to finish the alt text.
8:01
